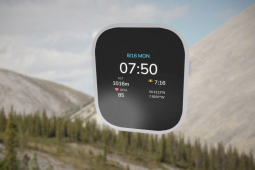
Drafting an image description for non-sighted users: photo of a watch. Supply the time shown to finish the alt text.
7:50
